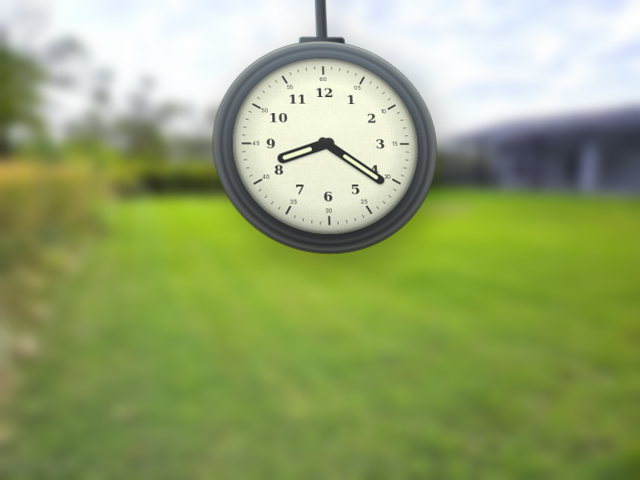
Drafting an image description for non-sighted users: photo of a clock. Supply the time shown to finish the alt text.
8:21
